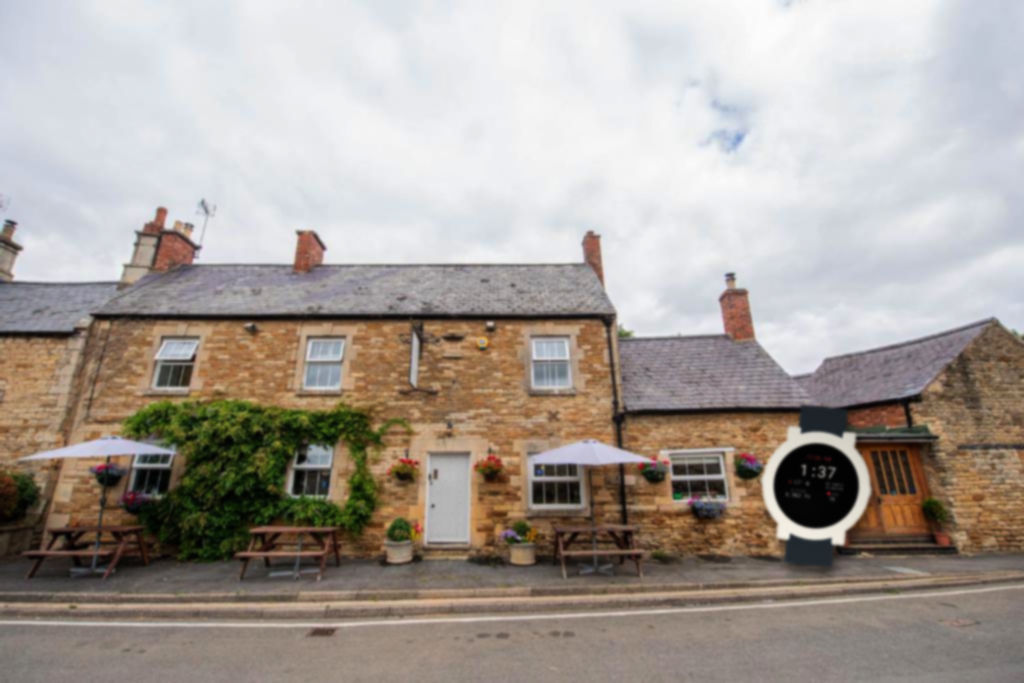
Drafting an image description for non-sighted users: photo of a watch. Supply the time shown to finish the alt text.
1:37
